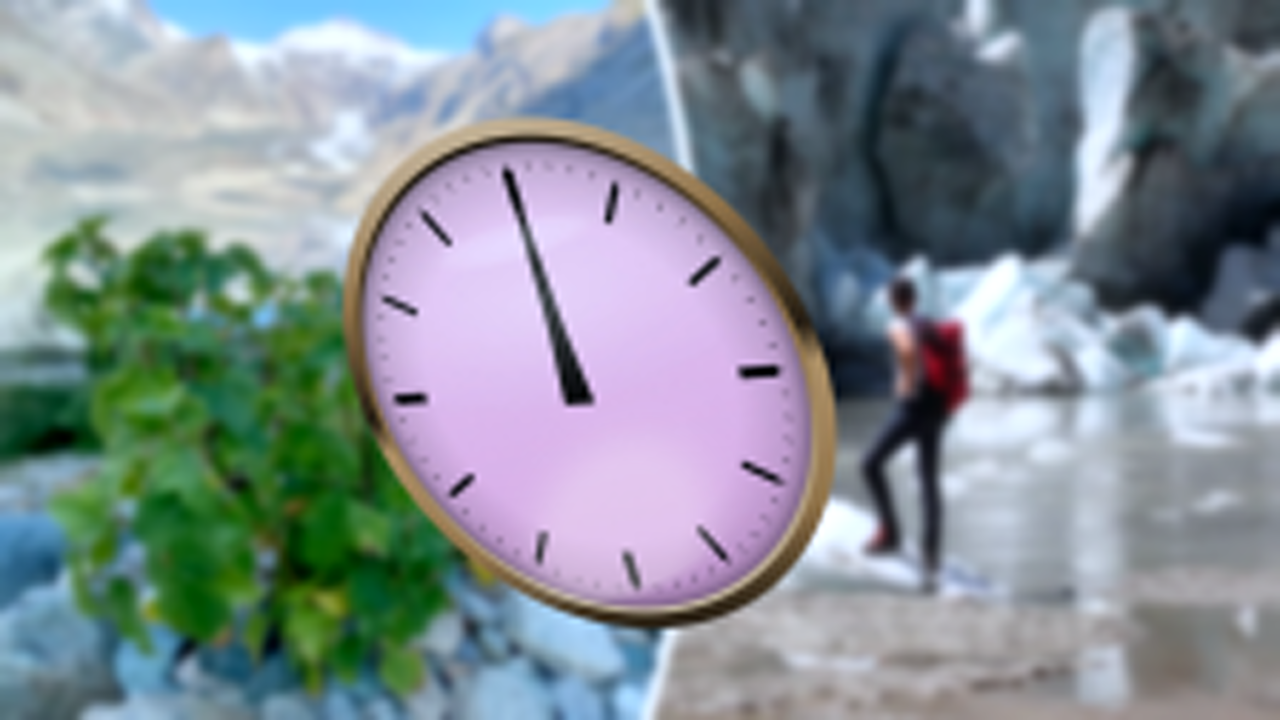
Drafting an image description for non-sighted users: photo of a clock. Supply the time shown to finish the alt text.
12:00
